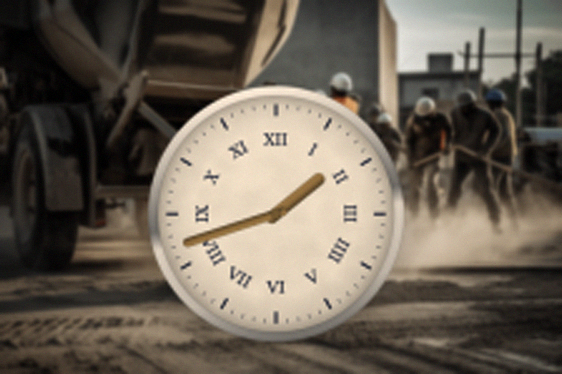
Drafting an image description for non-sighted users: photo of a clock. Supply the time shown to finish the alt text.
1:42
